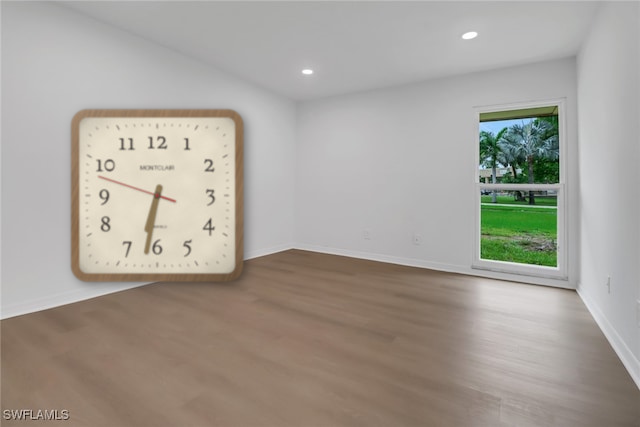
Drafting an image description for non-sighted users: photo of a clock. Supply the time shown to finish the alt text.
6:31:48
